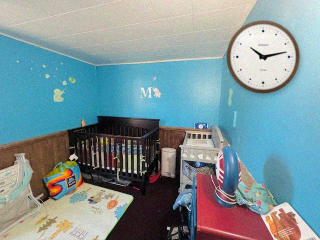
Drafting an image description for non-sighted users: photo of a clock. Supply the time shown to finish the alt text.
10:13
